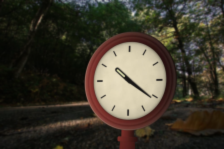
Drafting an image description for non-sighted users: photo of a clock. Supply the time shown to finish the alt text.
10:21
